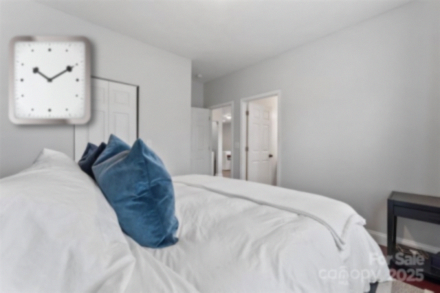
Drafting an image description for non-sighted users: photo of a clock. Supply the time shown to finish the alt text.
10:10
